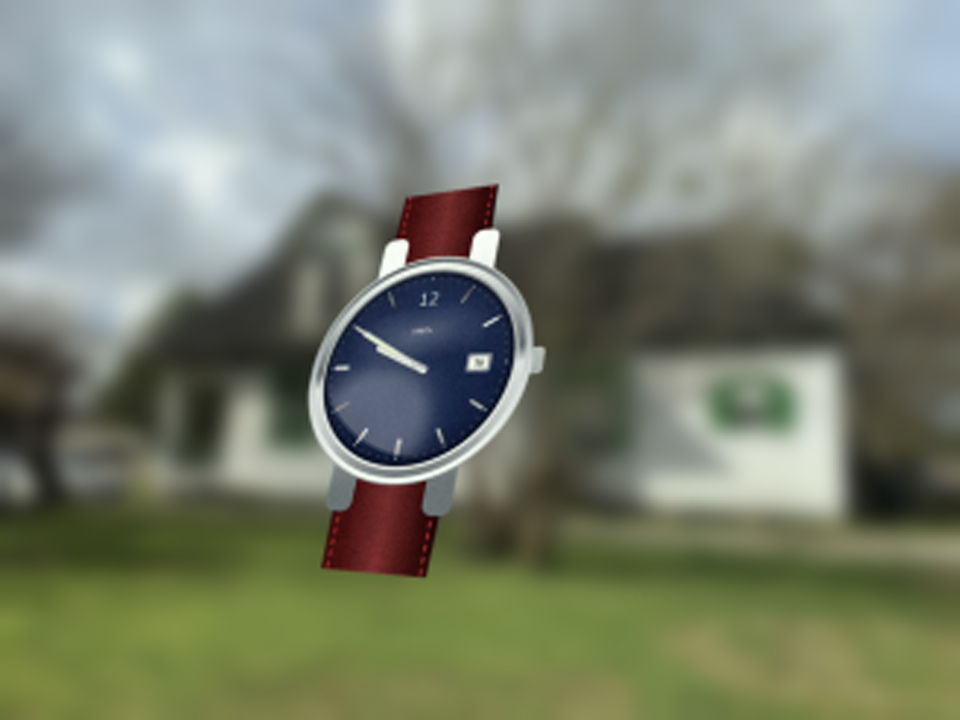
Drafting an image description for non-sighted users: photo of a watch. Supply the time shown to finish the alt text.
9:50
